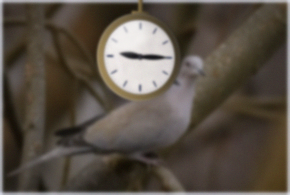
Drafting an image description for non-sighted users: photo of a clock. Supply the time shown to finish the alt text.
9:15
